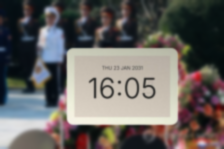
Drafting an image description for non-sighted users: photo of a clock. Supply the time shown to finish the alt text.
16:05
